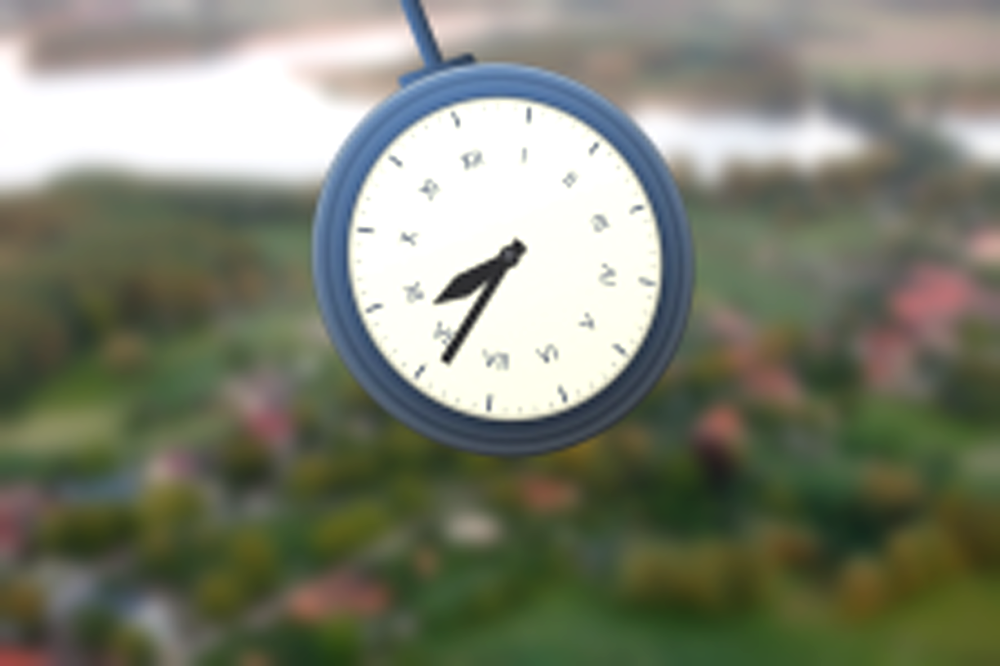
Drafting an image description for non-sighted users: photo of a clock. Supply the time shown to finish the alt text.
8:39
